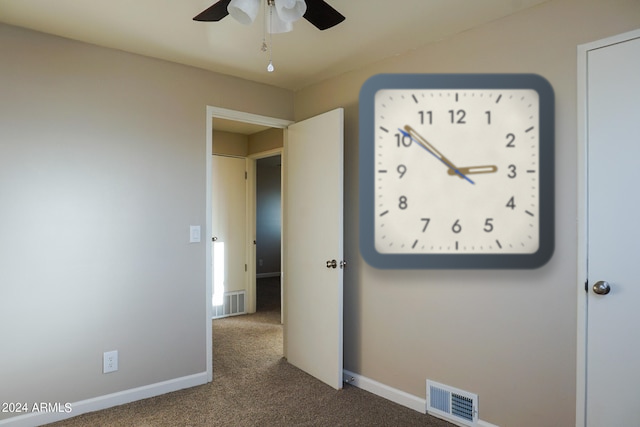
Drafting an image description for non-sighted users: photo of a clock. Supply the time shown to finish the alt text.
2:51:51
